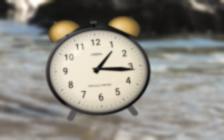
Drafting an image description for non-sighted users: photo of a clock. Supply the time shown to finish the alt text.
1:16
